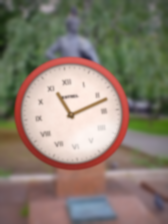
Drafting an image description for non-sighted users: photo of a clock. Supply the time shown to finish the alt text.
11:12
